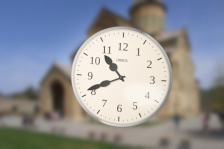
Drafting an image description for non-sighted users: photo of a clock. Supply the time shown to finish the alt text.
10:41
